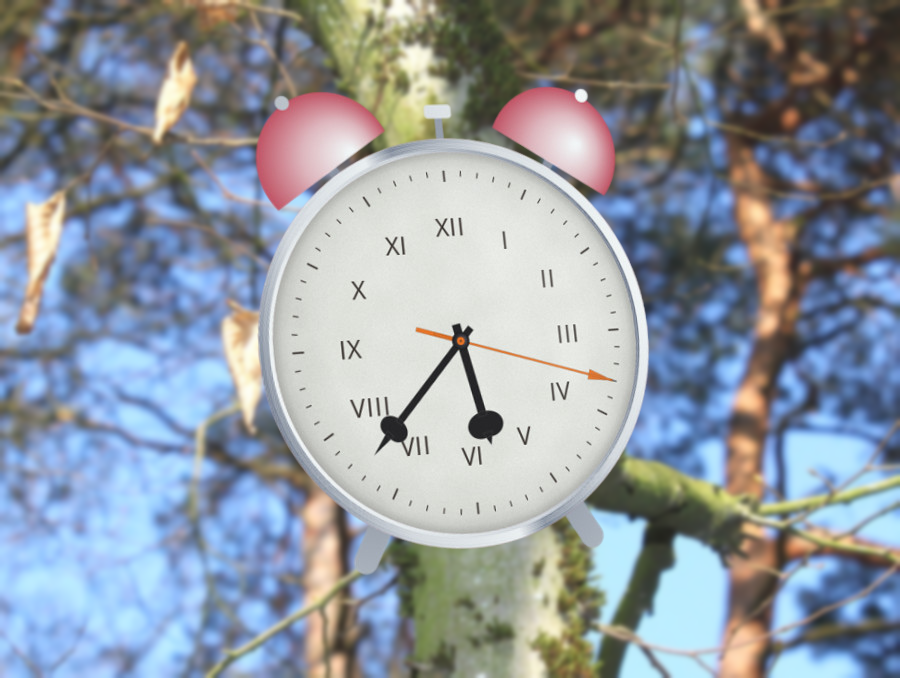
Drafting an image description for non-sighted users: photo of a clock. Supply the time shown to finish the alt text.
5:37:18
